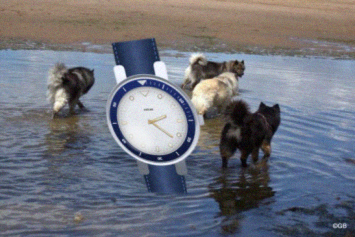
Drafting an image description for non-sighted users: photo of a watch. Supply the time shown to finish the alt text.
2:22
